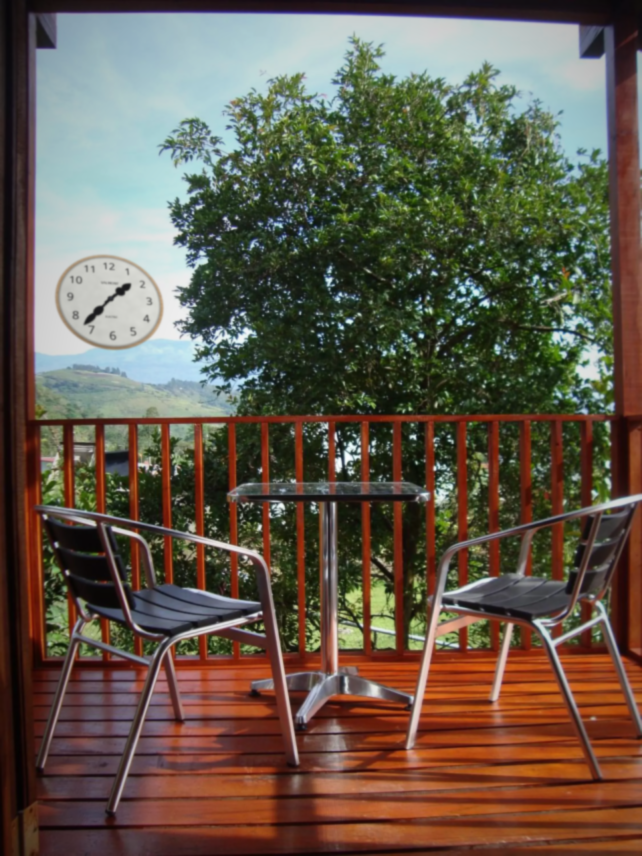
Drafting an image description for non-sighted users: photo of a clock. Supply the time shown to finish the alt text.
1:37
